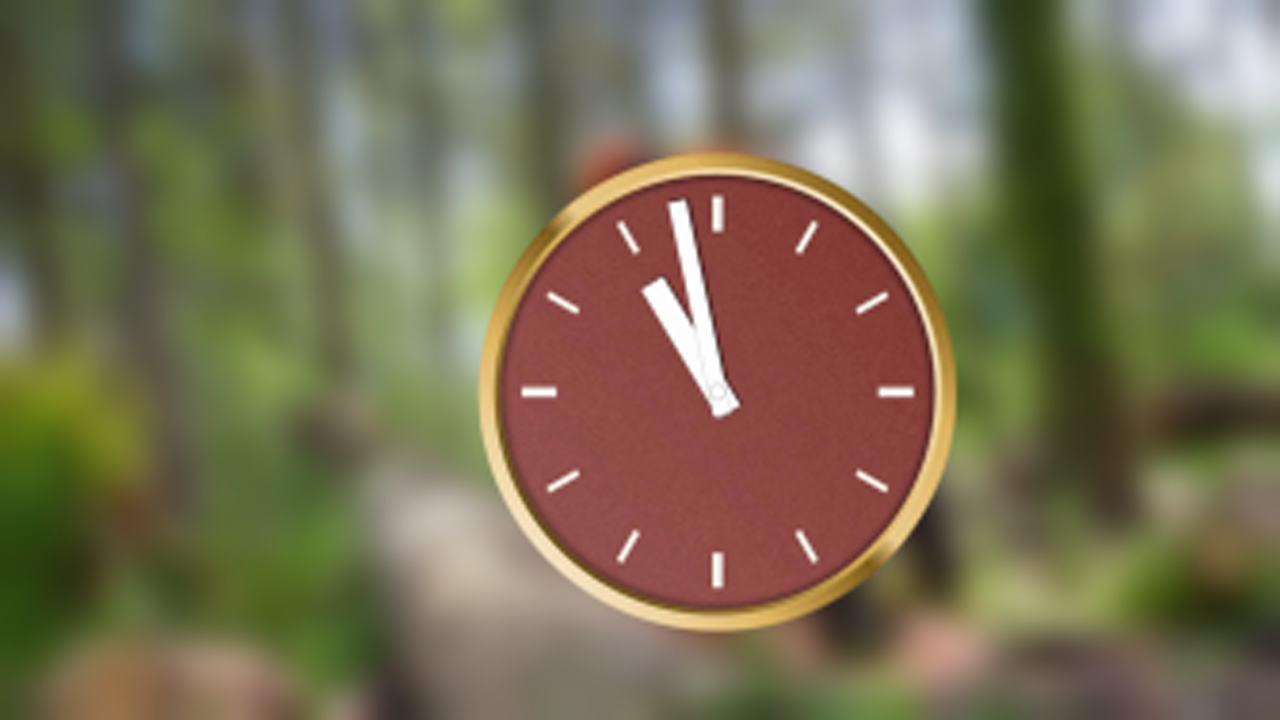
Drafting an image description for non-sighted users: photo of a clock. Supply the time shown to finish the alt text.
10:58
